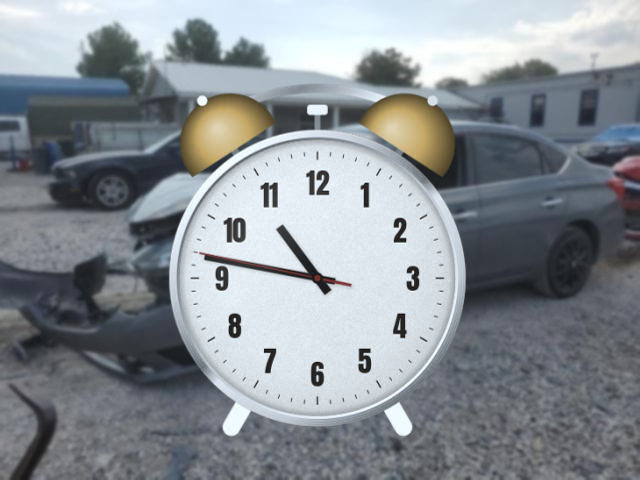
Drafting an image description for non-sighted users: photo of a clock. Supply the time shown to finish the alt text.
10:46:47
